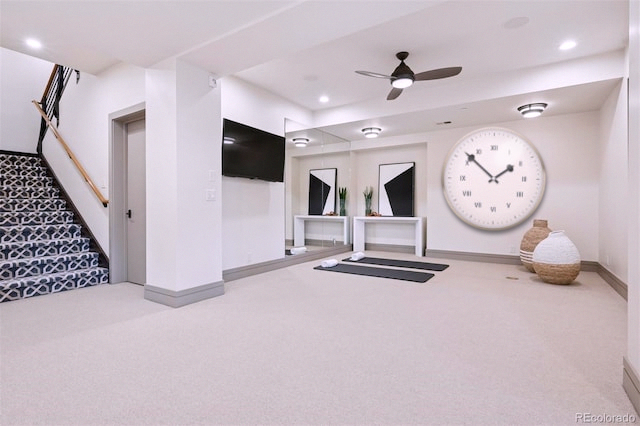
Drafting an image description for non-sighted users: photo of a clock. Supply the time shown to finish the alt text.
1:52
